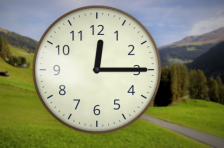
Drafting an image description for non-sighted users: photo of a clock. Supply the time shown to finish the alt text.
12:15
